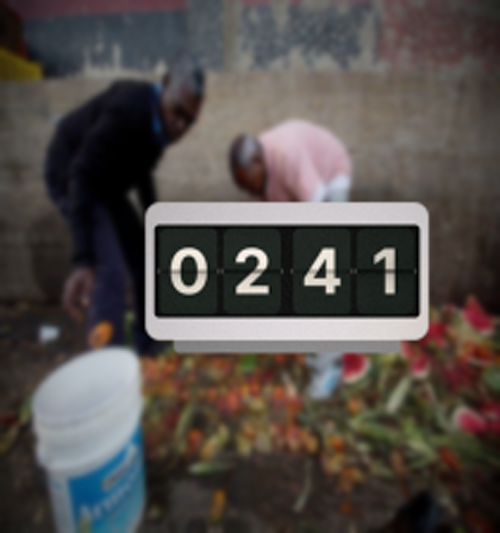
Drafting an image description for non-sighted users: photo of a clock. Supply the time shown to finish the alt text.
2:41
